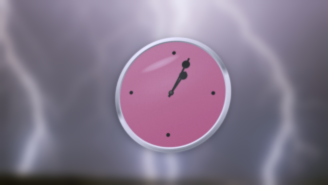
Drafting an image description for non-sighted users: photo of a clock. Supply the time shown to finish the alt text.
1:04
